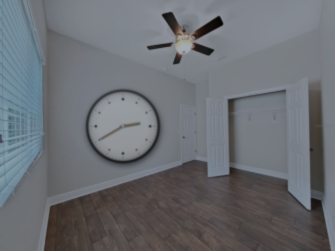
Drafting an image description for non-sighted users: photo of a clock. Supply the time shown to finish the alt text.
2:40
